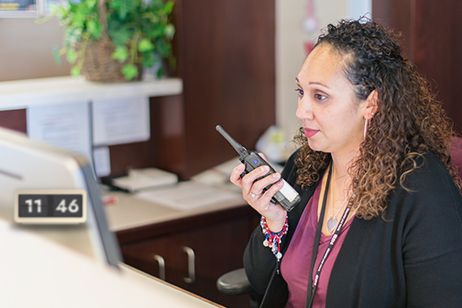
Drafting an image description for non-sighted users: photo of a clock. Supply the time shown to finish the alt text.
11:46
